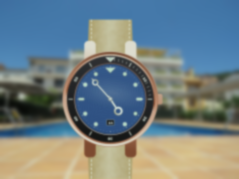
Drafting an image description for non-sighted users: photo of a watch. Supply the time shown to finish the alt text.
4:53
